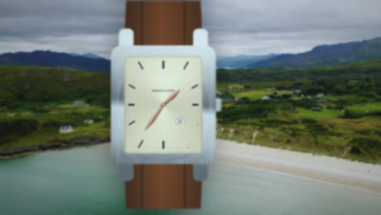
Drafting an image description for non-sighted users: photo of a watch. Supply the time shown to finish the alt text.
1:36
